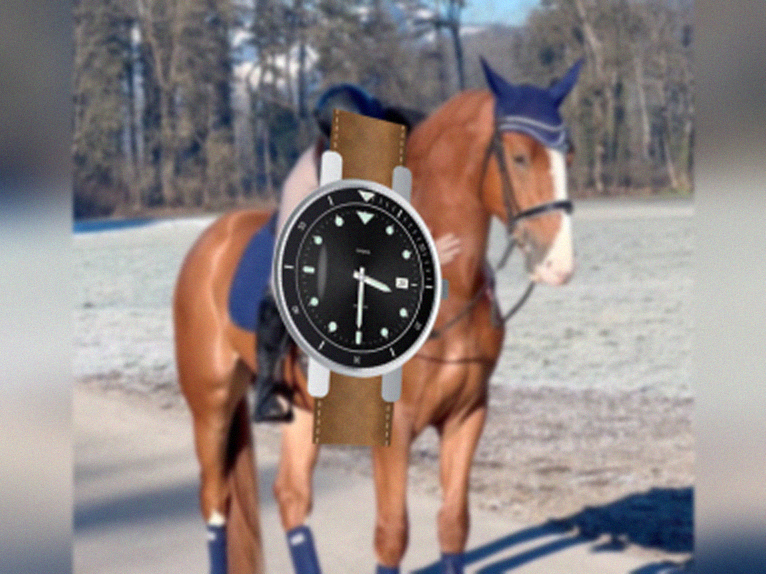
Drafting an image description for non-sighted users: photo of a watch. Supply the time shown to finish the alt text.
3:30
